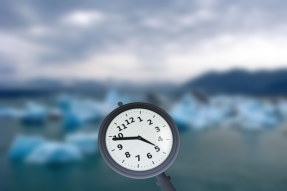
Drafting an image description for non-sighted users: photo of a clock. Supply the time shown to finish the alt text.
4:49
